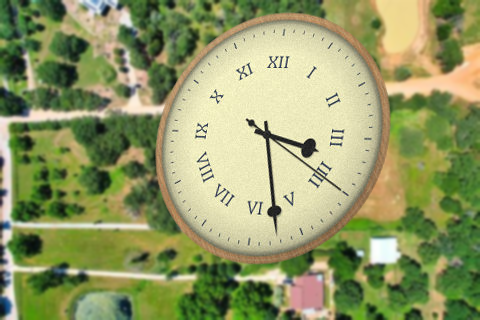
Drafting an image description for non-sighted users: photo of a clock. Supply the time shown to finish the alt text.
3:27:20
